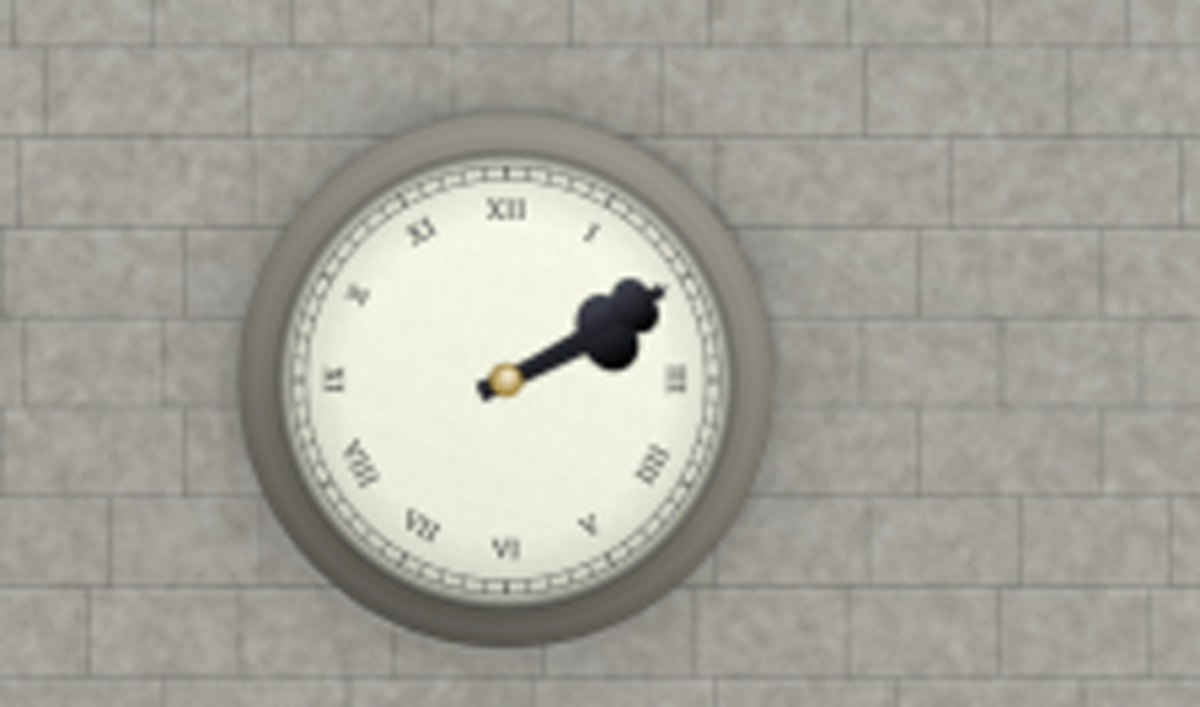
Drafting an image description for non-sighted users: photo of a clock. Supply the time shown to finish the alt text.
2:10
